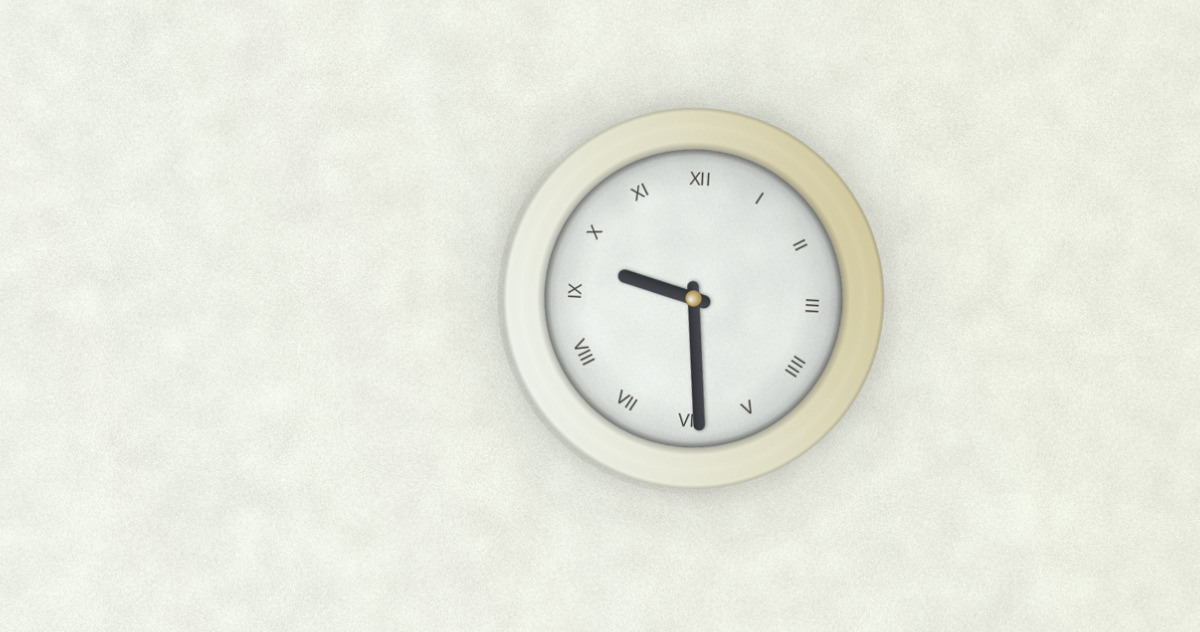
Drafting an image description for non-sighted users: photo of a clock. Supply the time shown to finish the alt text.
9:29
